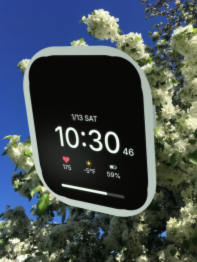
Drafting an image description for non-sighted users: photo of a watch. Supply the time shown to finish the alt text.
10:30
